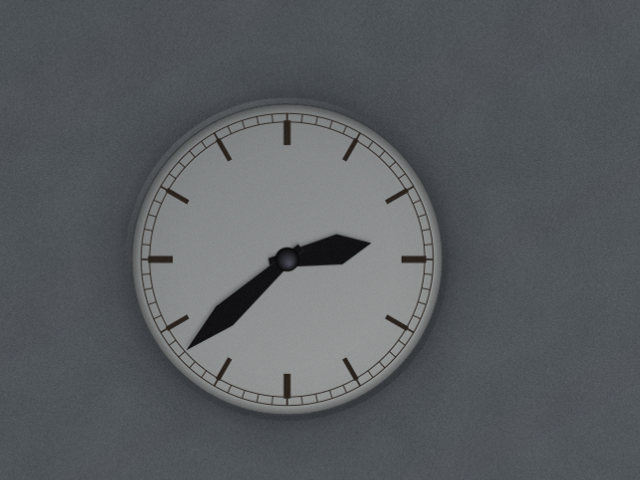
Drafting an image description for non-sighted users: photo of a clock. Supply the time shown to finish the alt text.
2:38
